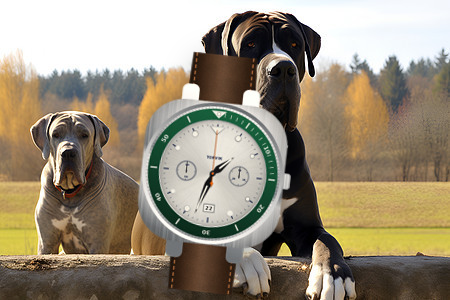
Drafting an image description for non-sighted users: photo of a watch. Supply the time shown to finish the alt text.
1:33
